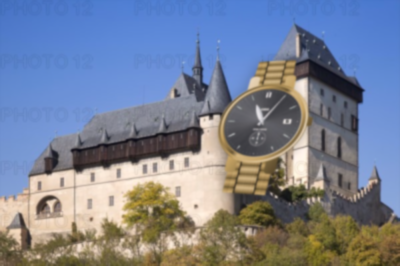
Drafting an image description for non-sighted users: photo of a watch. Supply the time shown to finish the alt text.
11:05
